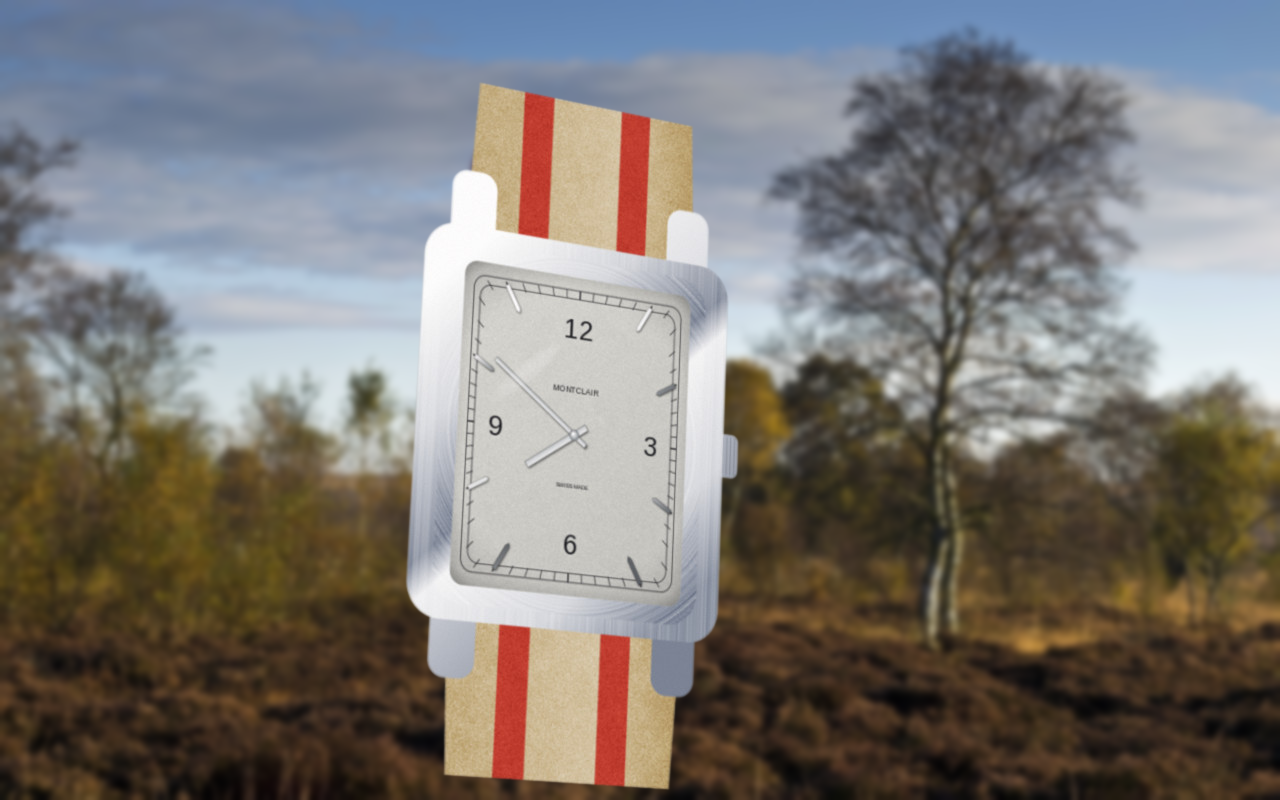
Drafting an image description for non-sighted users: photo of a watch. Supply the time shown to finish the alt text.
7:51
